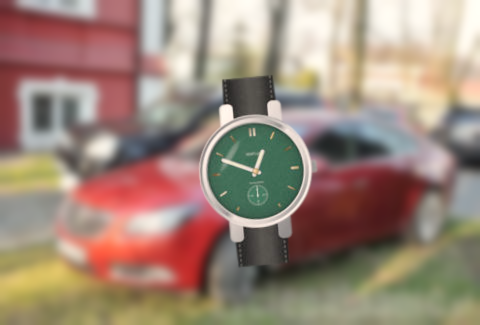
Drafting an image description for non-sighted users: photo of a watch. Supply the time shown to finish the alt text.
12:49
